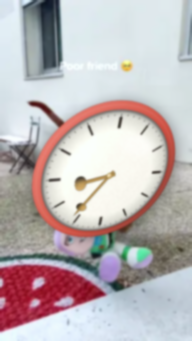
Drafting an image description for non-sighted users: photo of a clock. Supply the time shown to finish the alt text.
8:36
